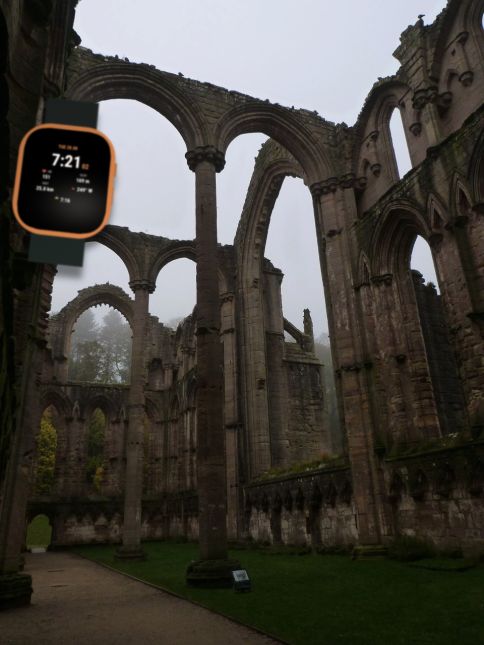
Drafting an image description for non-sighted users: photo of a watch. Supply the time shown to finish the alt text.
7:21
